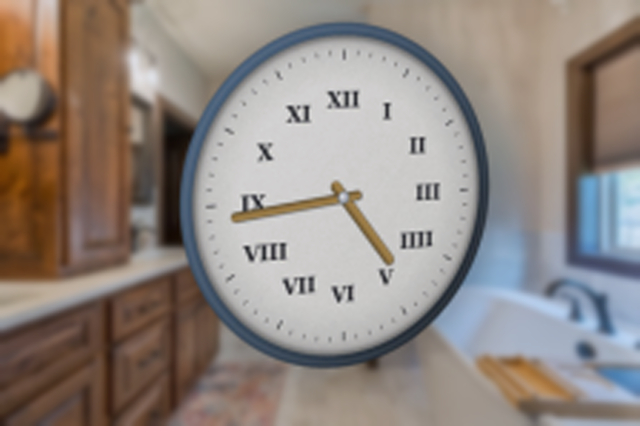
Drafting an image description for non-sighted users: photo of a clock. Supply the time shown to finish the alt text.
4:44
